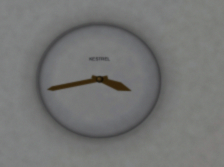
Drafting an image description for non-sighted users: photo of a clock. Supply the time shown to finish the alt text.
3:43
